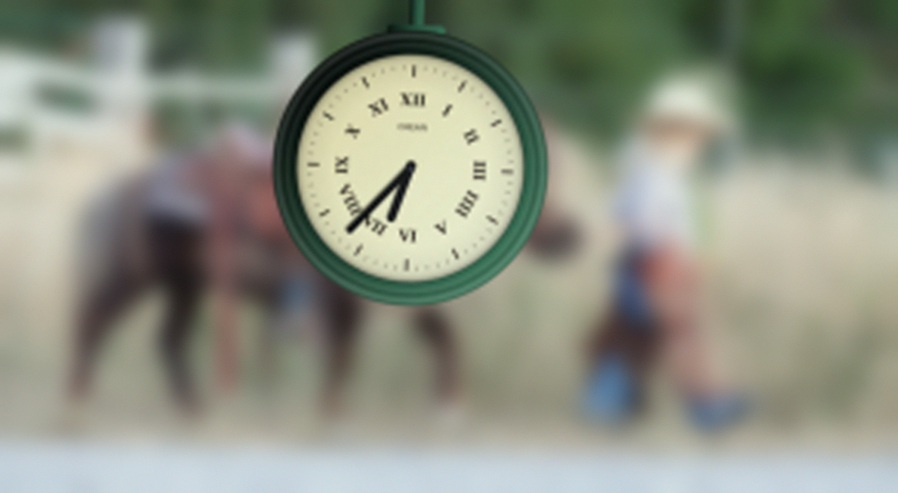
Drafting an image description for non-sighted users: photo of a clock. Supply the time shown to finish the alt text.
6:37
